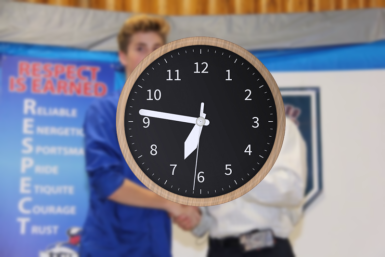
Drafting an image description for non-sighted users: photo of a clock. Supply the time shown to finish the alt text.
6:46:31
